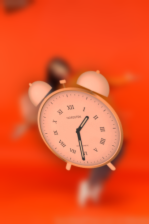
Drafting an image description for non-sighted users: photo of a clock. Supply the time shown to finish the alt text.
1:31
